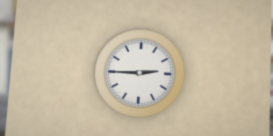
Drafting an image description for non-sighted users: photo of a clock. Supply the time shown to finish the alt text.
2:45
